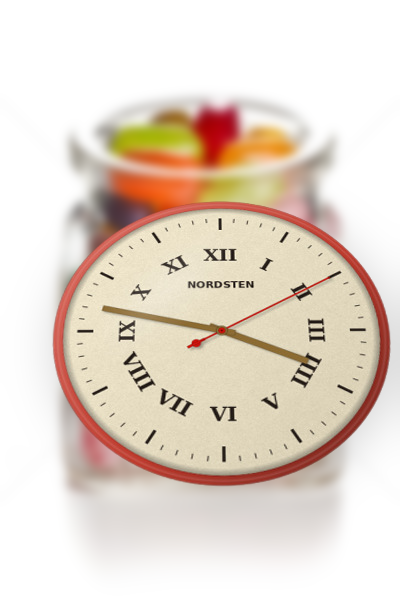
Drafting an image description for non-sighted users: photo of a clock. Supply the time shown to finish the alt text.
3:47:10
